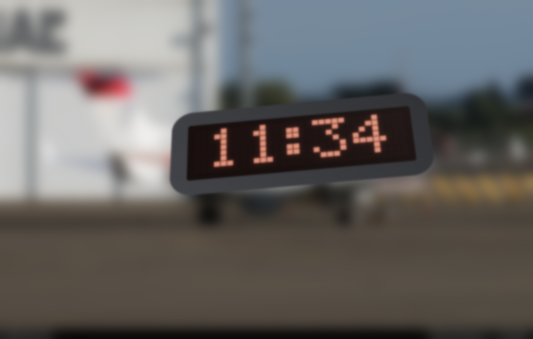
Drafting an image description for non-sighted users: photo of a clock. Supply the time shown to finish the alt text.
11:34
